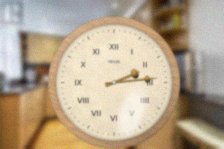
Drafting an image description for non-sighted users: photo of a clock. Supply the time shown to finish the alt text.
2:14
